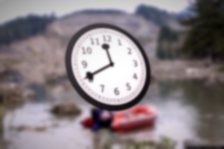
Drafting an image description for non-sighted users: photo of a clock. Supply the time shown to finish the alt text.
11:41
